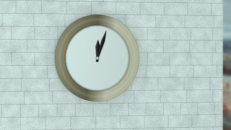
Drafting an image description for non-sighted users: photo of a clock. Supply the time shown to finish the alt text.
12:03
